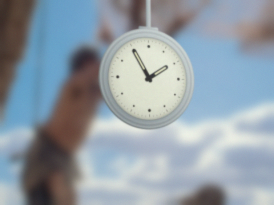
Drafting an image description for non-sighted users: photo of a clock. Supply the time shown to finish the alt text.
1:55
